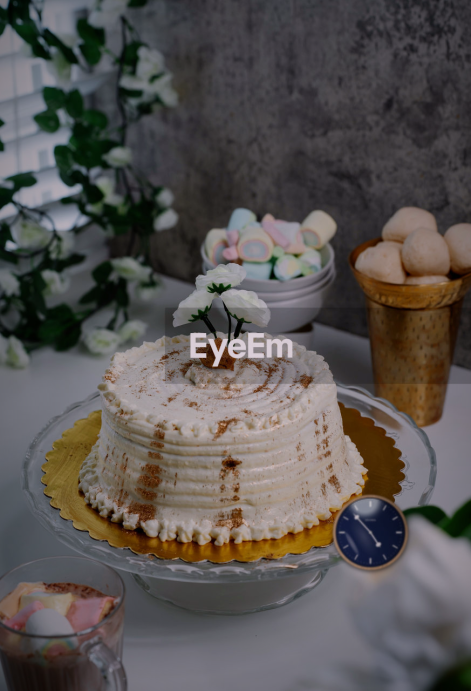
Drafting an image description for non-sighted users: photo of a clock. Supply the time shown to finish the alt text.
4:53
